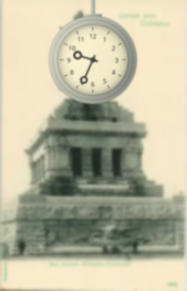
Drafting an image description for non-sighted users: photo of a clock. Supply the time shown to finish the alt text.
9:34
